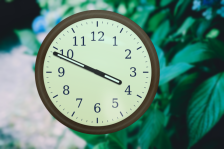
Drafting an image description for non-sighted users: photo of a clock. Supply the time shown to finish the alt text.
3:49
